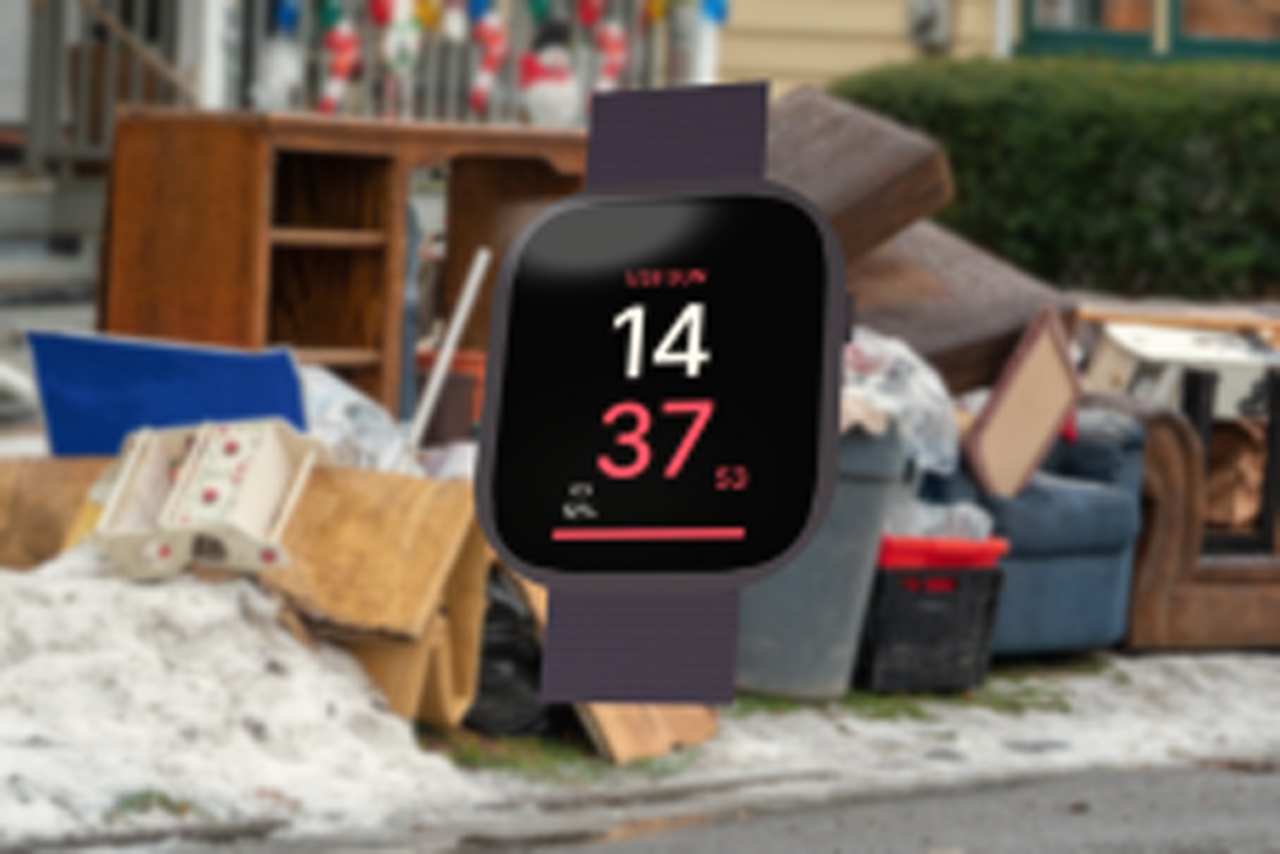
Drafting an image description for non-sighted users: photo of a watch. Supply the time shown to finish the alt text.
14:37
